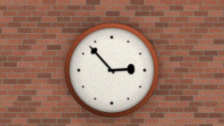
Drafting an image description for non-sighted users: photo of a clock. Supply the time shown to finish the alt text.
2:53
